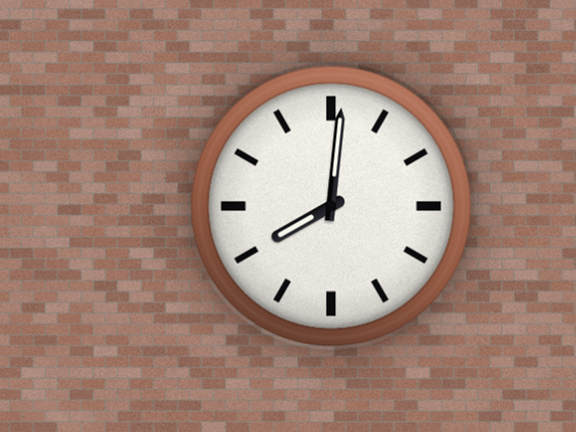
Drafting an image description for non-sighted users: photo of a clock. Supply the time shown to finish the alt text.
8:01
